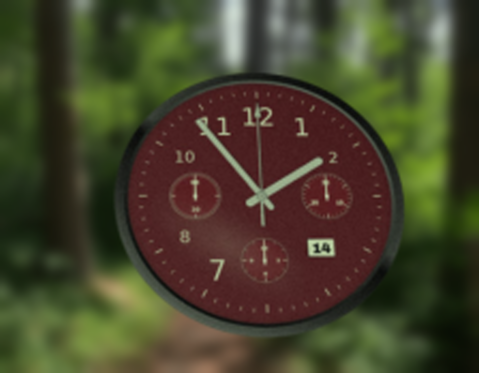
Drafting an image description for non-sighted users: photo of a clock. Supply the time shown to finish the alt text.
1:54
